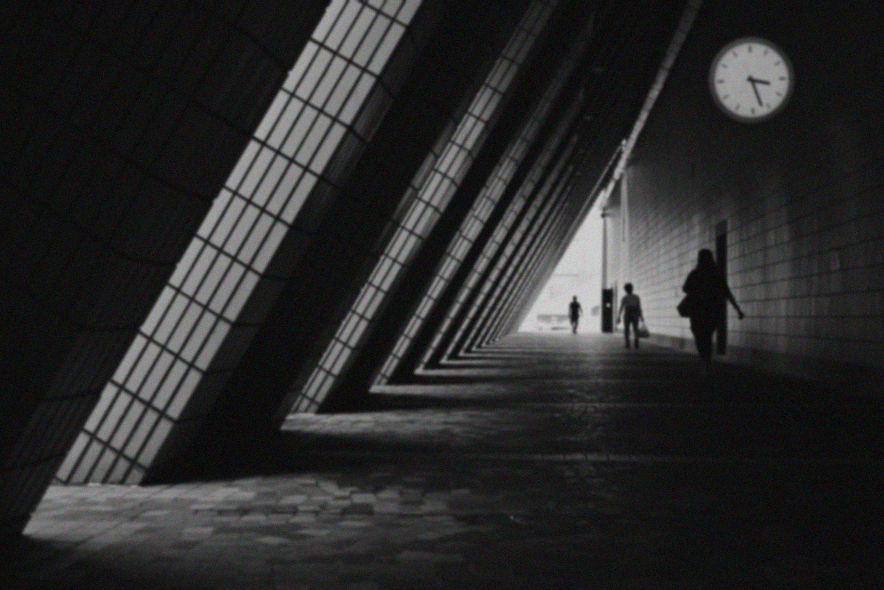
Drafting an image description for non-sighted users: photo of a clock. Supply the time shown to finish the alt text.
3:27
